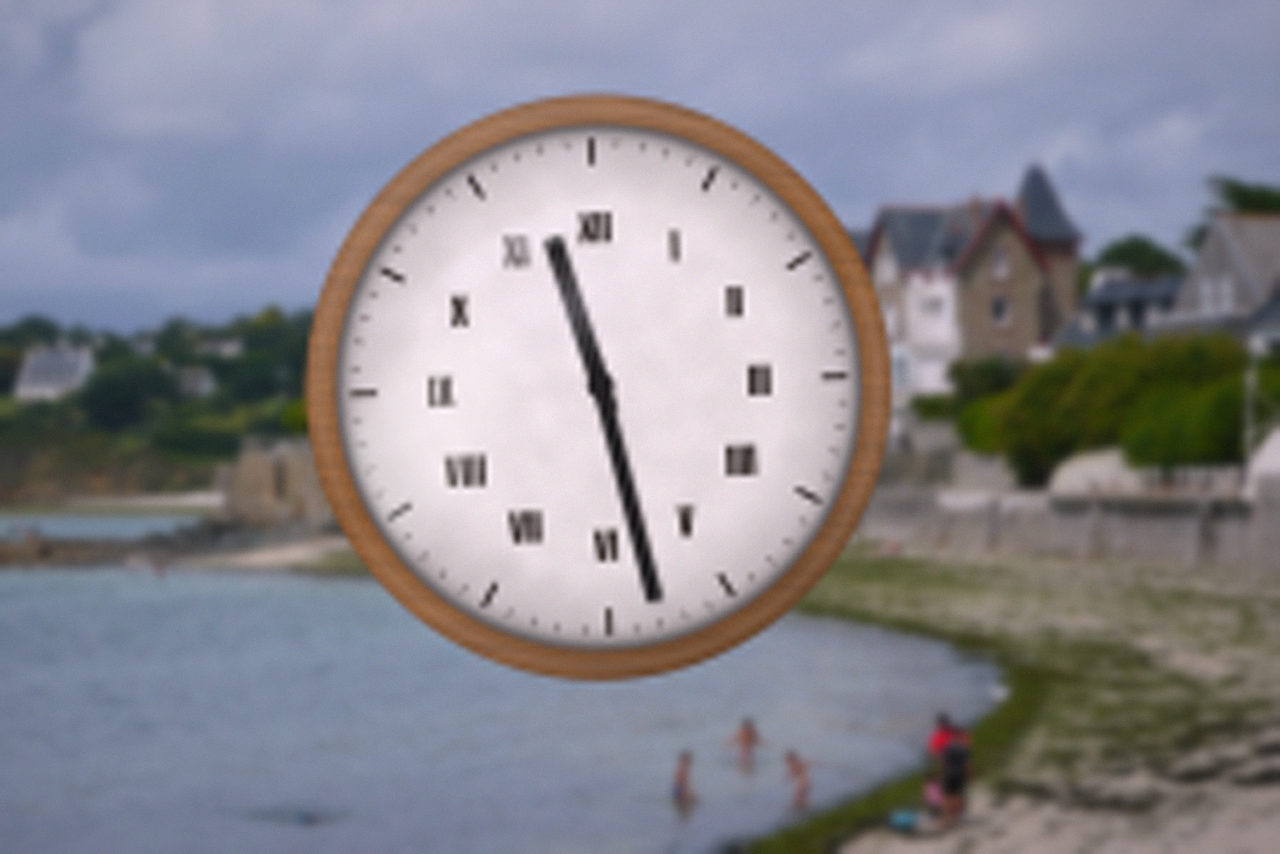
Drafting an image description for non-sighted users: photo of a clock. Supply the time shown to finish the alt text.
11:28
